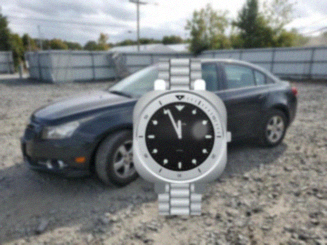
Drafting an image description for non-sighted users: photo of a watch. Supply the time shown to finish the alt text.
11:56
